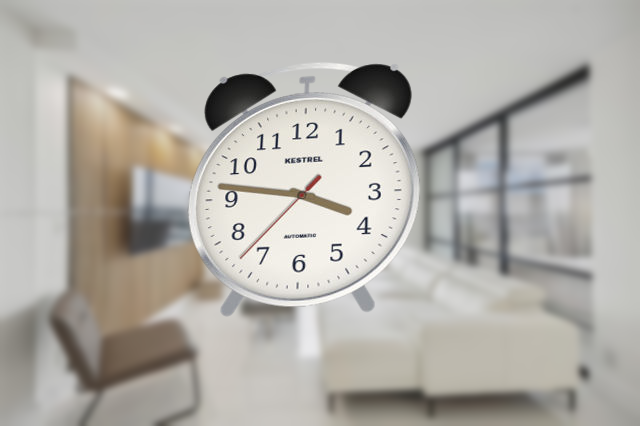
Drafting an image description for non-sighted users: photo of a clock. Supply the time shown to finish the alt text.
3:46:37
